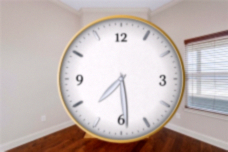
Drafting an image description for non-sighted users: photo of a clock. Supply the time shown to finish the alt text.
7:29
